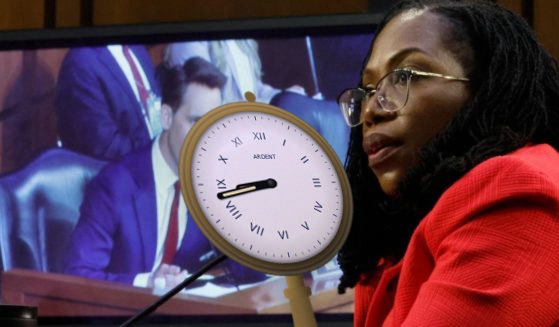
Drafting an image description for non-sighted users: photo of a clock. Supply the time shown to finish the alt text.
8:43
